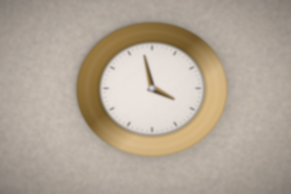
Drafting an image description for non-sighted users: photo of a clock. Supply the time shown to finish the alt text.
3:58
